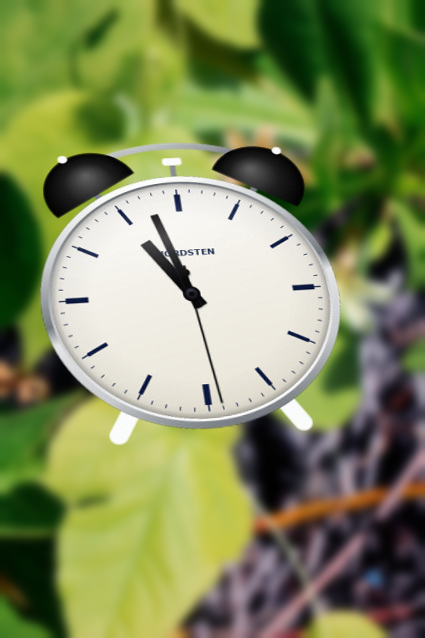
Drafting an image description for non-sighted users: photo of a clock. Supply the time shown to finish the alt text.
10:57:29
